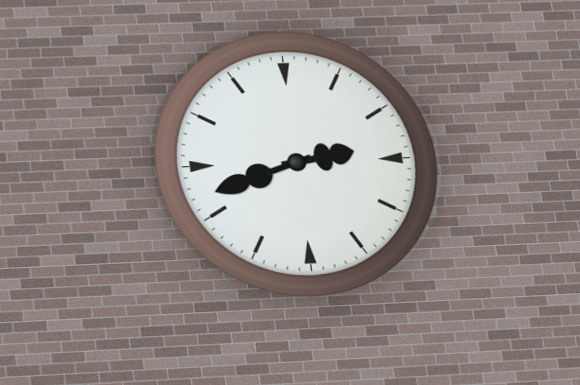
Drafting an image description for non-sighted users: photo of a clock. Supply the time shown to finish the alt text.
2:42
